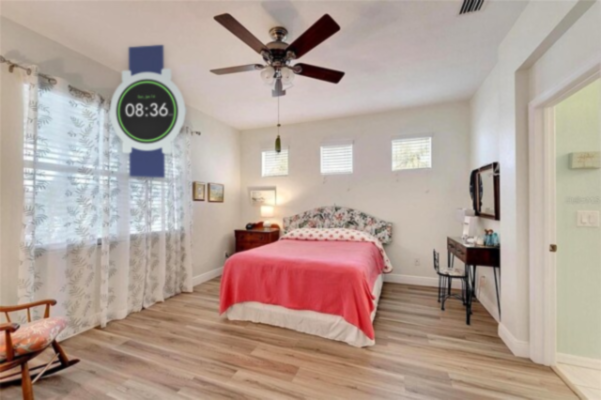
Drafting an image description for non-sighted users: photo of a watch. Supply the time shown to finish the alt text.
8:36
